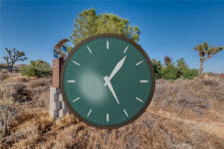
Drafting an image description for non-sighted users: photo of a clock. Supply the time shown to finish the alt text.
5:06
